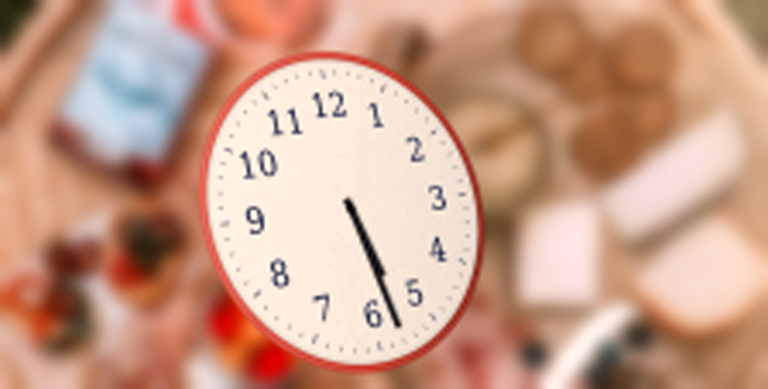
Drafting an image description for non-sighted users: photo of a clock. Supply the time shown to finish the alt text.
5:28
